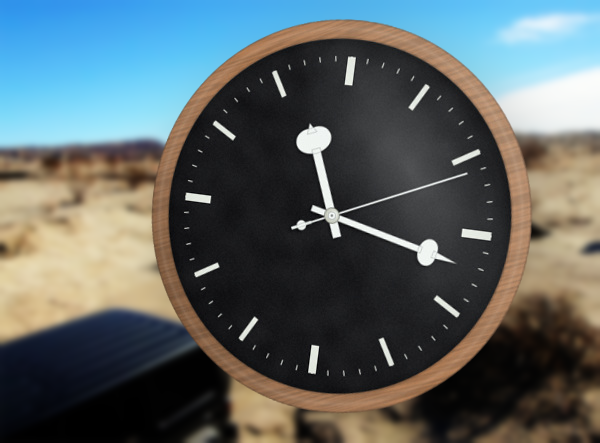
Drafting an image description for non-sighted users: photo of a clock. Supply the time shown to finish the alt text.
11:17:11
